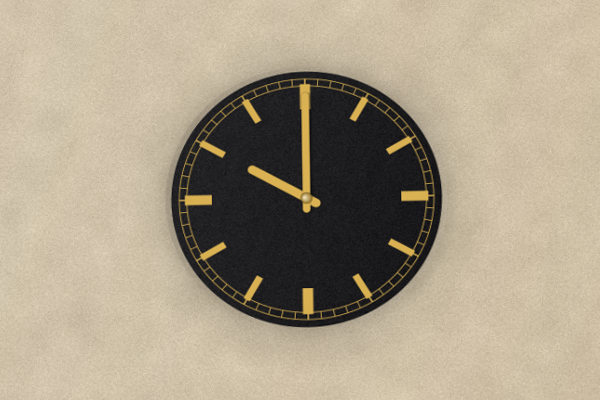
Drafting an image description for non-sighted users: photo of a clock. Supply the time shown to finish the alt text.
10:00
